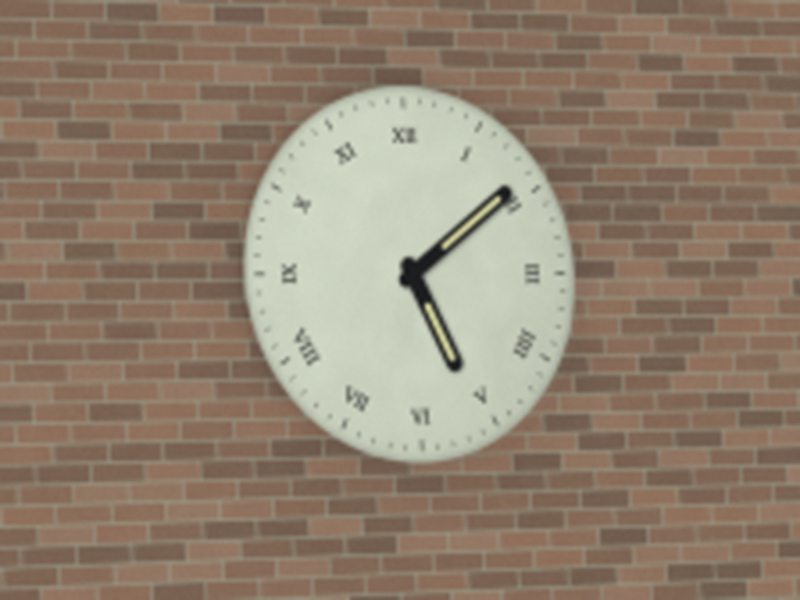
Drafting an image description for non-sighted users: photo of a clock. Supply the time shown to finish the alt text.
5:09
